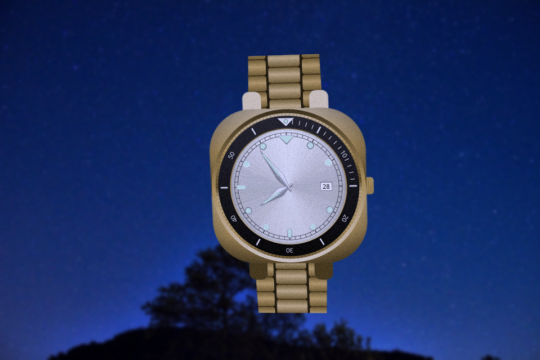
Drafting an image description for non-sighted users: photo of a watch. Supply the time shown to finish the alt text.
7:54
